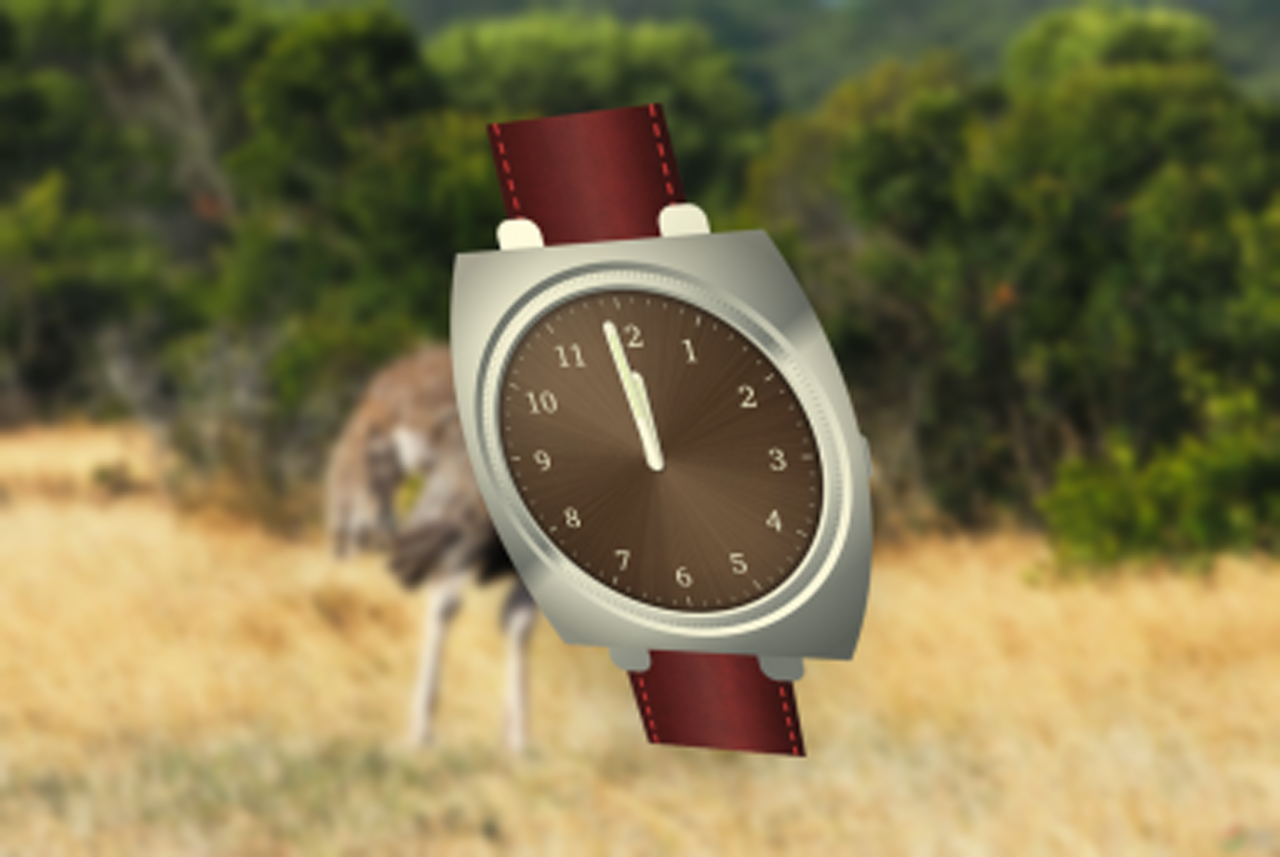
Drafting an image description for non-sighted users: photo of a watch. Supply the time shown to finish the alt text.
11:59
